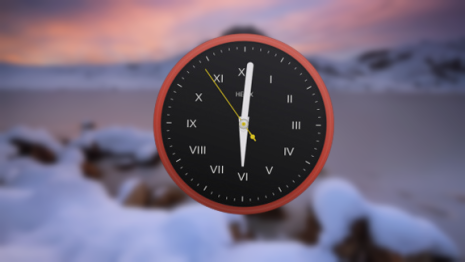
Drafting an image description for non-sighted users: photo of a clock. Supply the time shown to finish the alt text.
6:00:54
